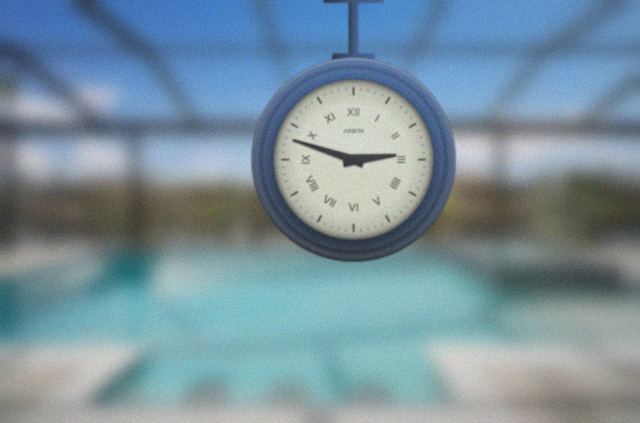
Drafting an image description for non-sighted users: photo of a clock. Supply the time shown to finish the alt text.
2:48
